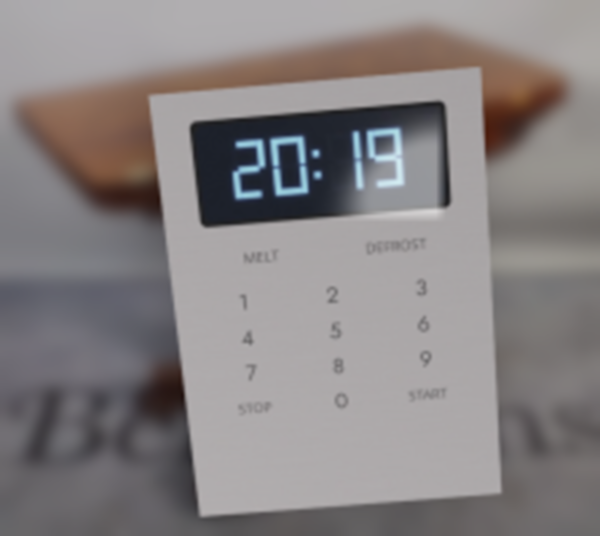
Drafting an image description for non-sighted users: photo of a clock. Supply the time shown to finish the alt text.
20:19
